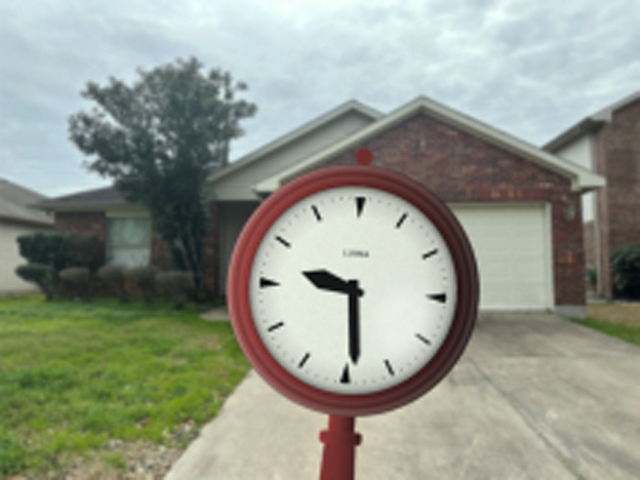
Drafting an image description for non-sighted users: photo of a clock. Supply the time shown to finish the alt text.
9:29
